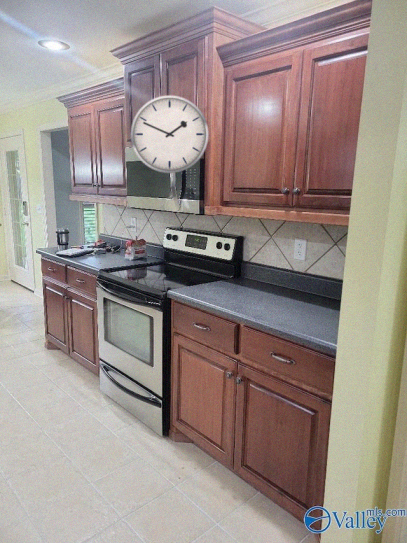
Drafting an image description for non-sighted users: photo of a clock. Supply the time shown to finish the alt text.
1:49
